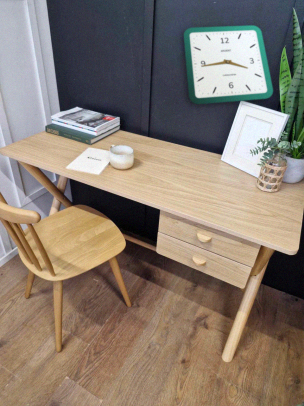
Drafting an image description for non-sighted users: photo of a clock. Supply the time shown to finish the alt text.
3:44
